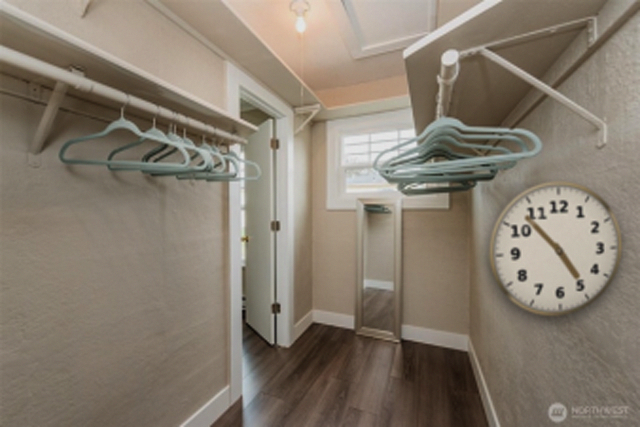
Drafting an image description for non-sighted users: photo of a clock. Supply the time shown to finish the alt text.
4:53
